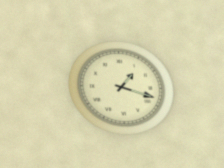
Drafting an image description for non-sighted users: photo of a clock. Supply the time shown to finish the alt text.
1:18
